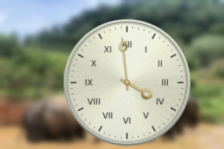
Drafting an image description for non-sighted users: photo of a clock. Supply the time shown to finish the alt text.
3:59
